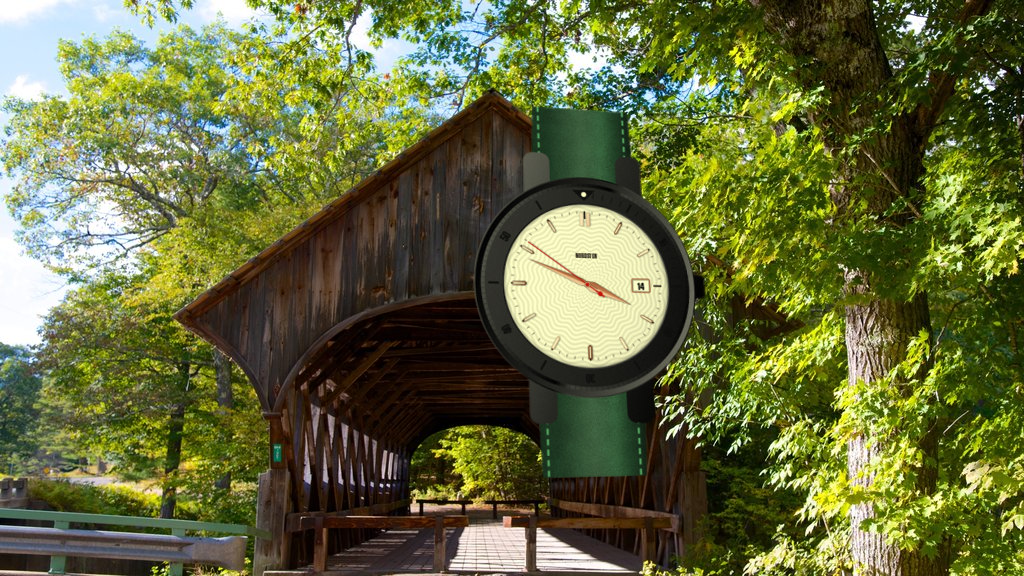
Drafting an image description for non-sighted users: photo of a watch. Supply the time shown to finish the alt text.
3:48:51
